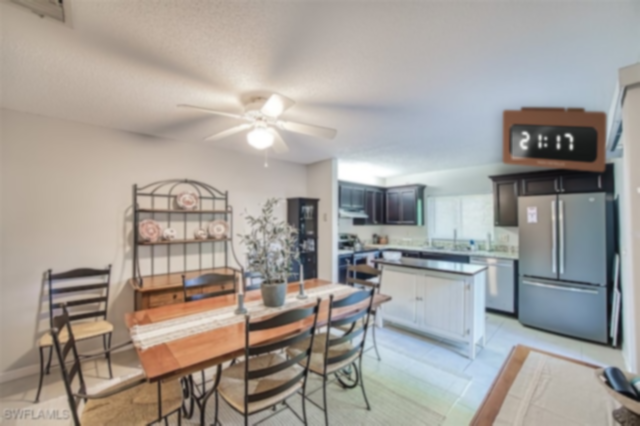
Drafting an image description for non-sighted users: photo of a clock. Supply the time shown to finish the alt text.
21:17
